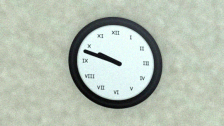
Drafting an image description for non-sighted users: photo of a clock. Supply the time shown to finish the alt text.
9:48
